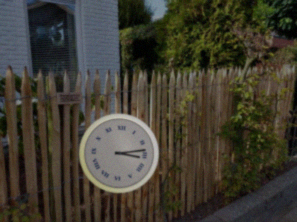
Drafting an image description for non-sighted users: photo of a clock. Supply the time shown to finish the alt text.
3:13
